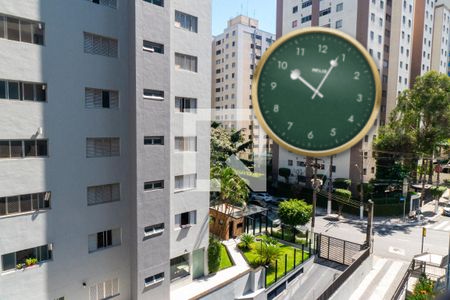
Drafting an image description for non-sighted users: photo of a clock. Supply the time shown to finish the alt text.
10:04
